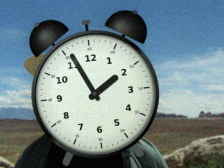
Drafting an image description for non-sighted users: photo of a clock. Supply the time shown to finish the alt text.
1:56
